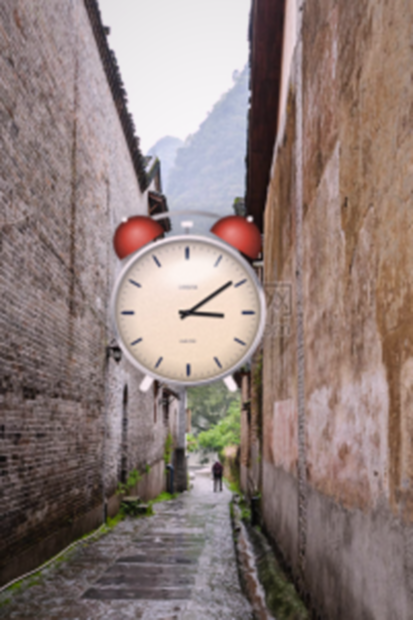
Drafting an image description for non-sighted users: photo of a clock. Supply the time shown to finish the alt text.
3:09
